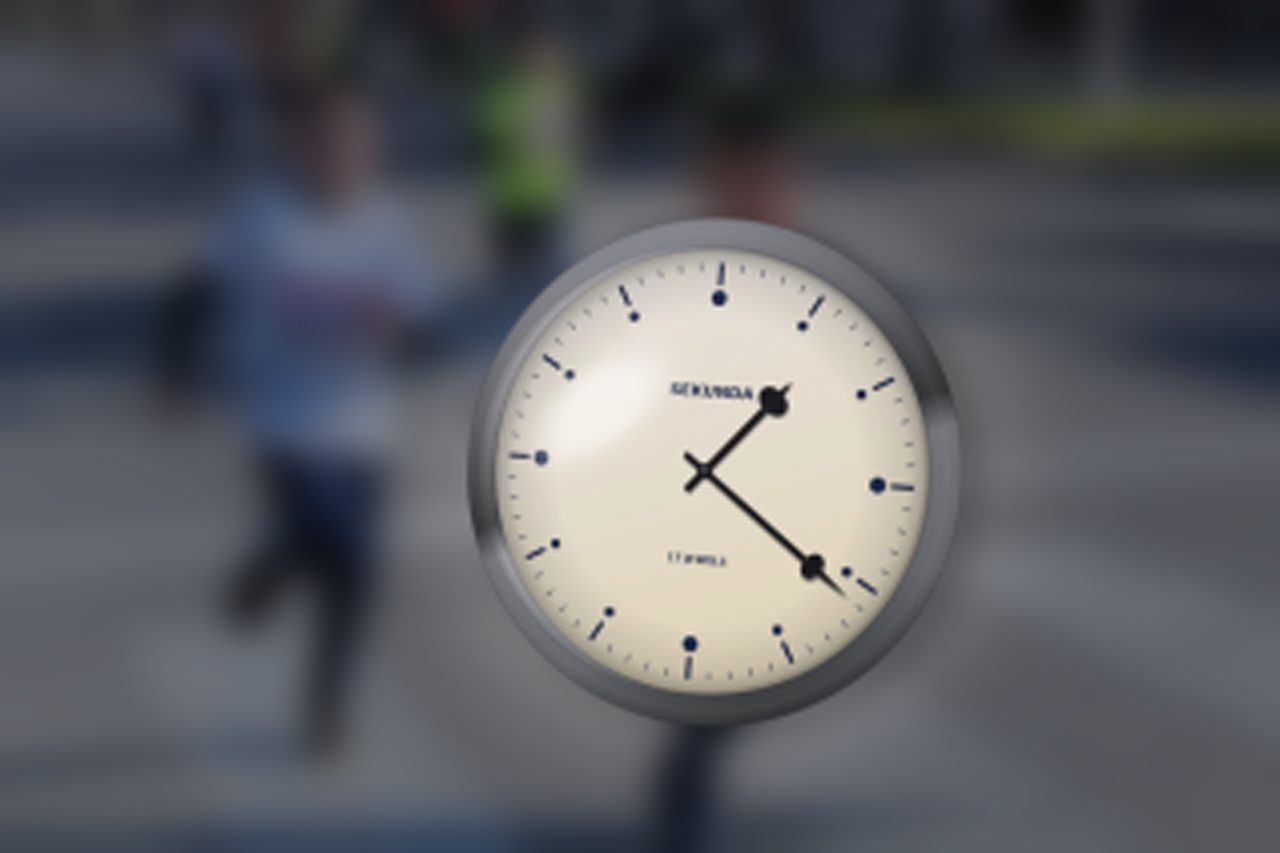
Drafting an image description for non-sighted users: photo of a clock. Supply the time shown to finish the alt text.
1:21
